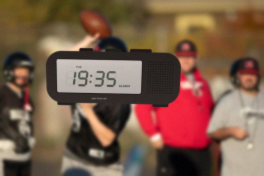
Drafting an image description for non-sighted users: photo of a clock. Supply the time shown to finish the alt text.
19:35
